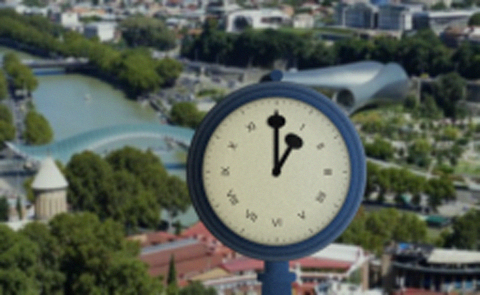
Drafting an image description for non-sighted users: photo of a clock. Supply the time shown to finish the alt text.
1:00
